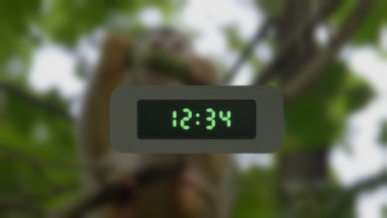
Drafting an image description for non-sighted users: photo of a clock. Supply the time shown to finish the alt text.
12:34
